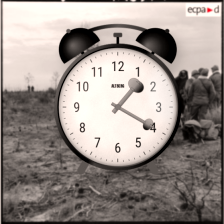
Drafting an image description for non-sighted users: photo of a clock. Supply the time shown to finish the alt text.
1:20
